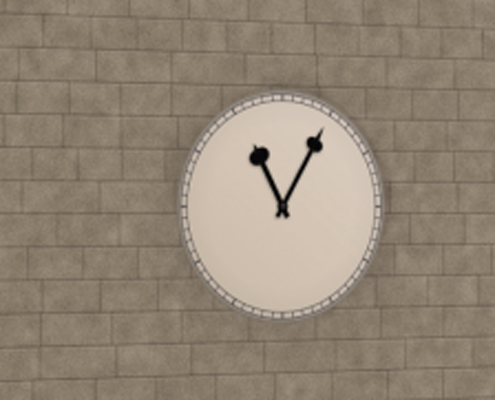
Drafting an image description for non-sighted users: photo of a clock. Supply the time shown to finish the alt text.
11:05
